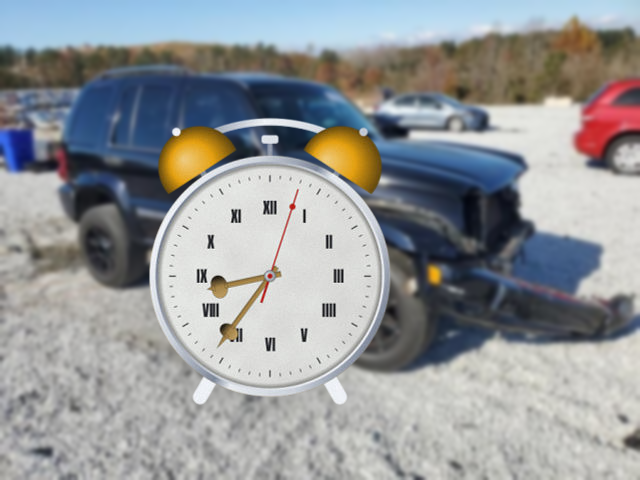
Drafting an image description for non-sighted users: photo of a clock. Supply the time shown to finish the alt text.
8:36:03
